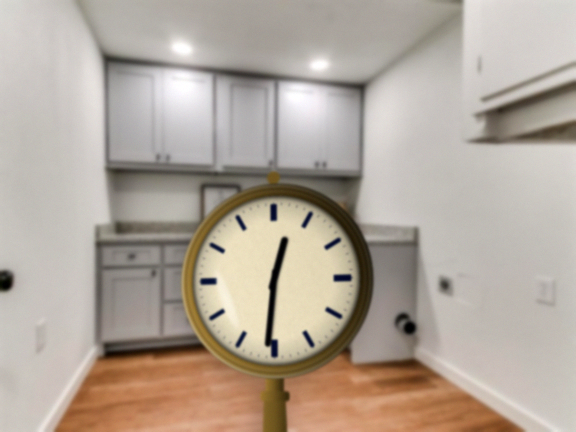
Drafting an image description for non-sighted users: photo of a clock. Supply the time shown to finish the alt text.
12:31
